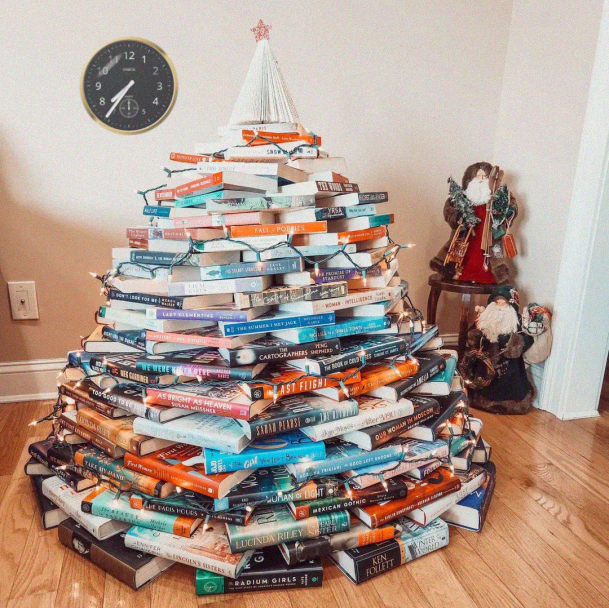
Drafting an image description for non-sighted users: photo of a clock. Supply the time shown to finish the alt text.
7:36
